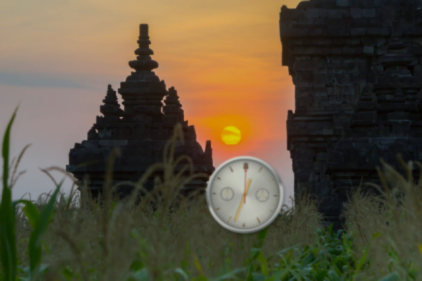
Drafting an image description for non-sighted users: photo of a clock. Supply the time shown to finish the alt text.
12:33
